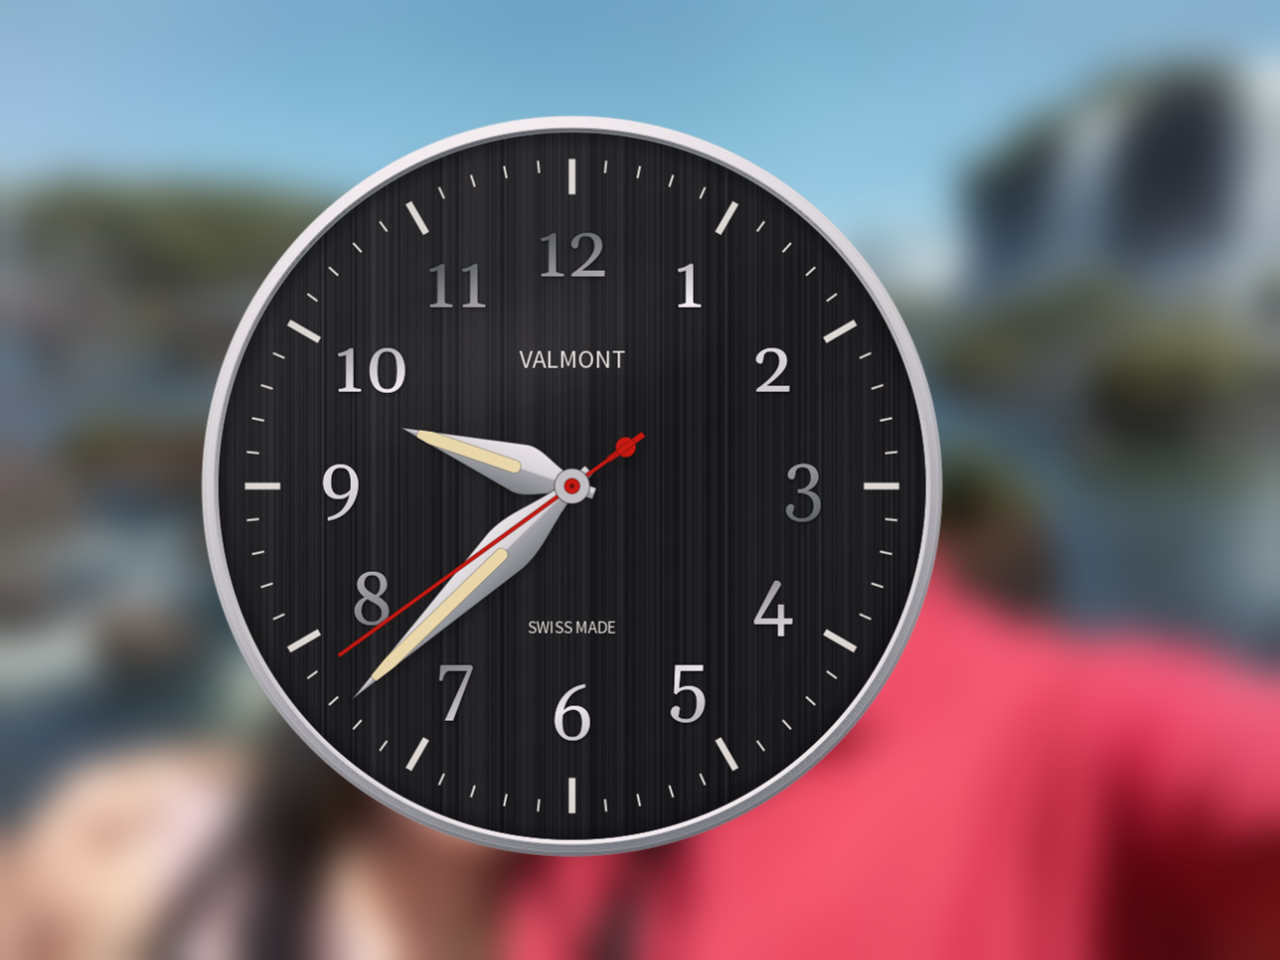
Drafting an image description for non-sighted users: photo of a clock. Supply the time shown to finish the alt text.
9:37:39
